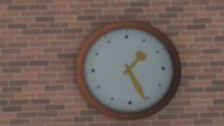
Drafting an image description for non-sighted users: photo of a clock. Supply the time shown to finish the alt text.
1:26
